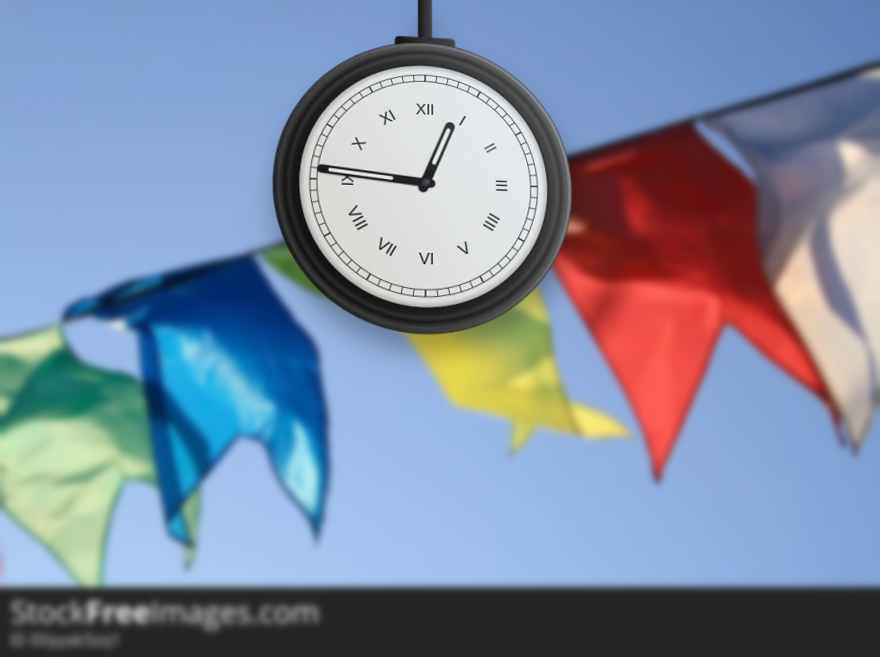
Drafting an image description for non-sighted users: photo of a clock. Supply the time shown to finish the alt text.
12:46
